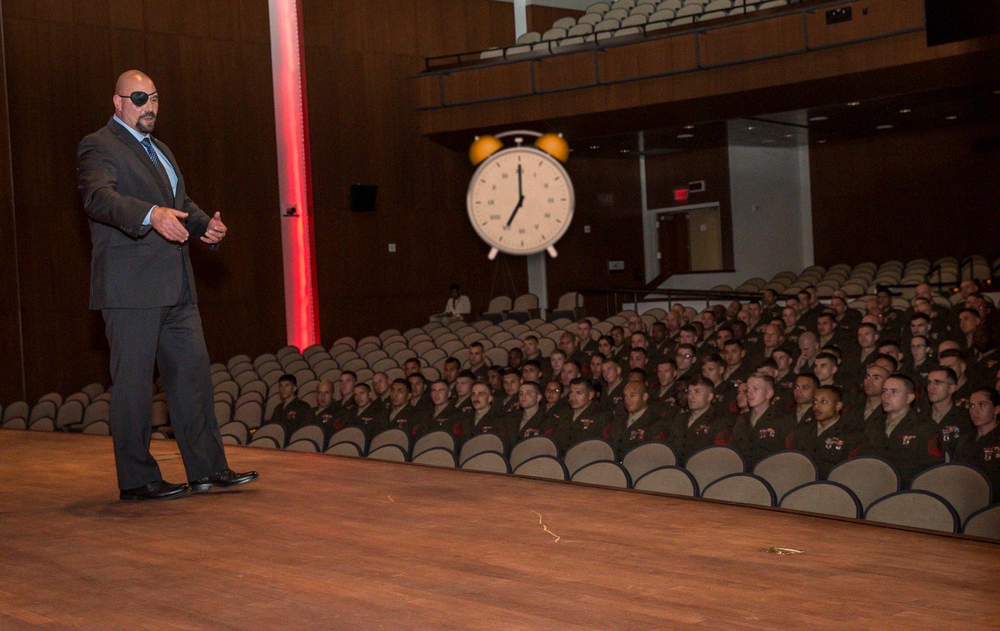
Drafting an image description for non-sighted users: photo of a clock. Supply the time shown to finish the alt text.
7:00
